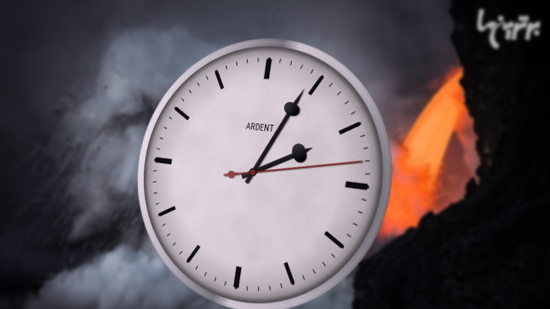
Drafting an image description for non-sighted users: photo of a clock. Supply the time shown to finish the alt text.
2:04:13
